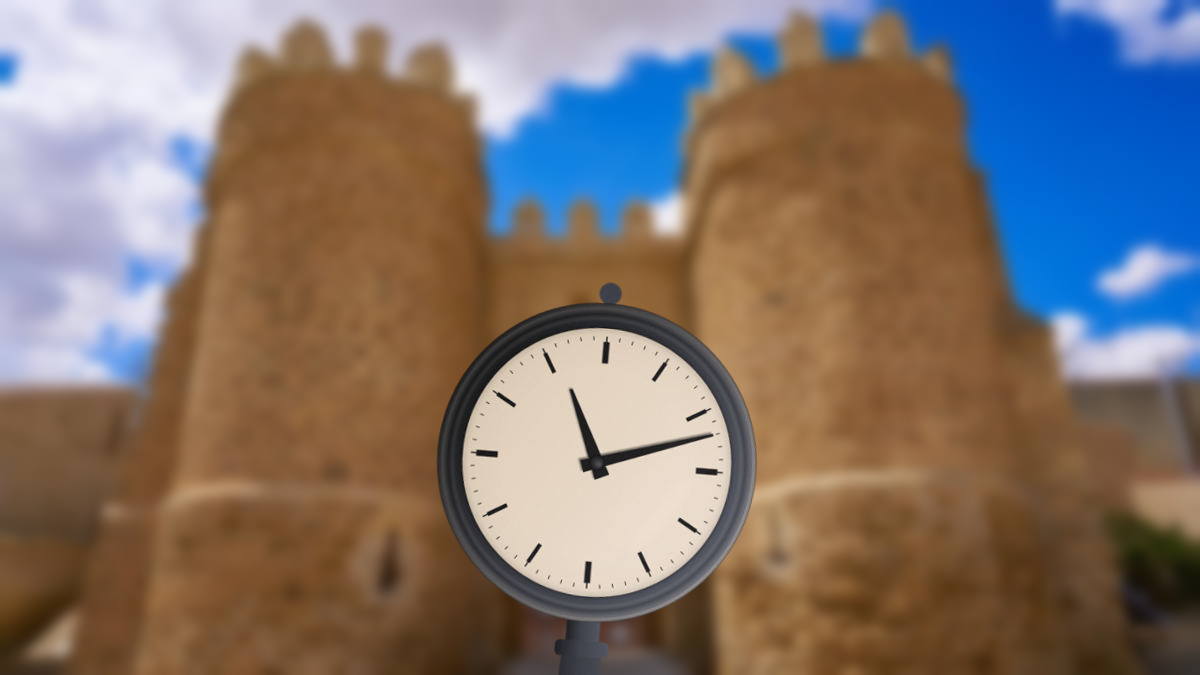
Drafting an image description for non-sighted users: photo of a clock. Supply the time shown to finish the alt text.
11:12
